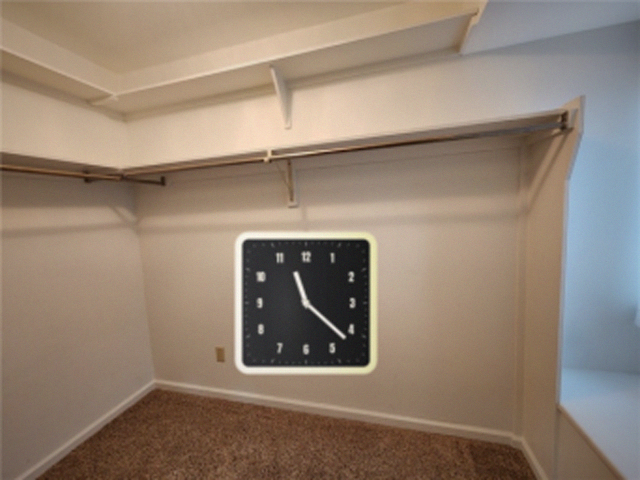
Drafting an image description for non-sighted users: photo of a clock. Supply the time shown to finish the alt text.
11:22
